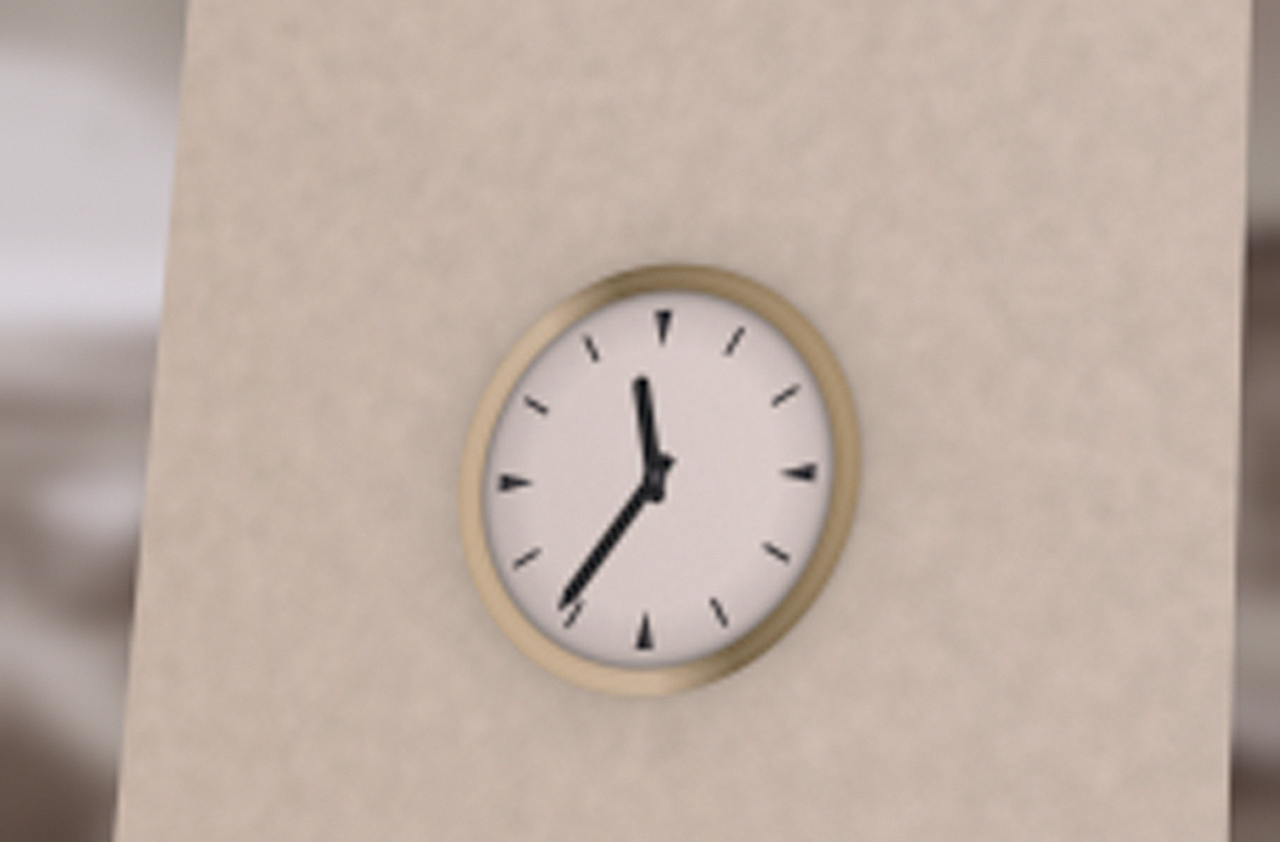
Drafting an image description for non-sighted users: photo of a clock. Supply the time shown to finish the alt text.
11:36
